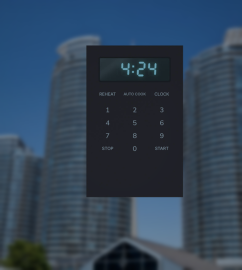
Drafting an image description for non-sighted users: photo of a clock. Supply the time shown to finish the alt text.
4:24
